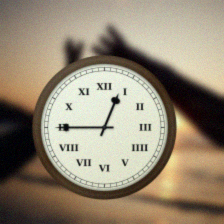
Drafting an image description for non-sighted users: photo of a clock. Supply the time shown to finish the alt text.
12:45
